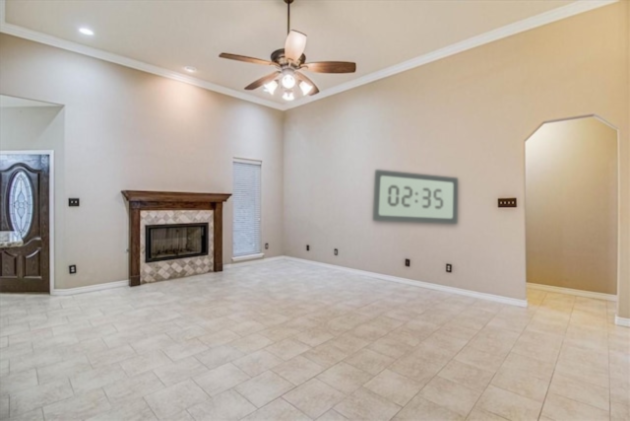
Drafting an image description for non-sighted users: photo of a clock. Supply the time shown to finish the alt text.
2:35
